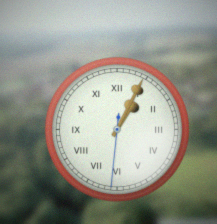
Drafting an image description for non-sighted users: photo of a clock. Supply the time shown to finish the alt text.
1:04:31
